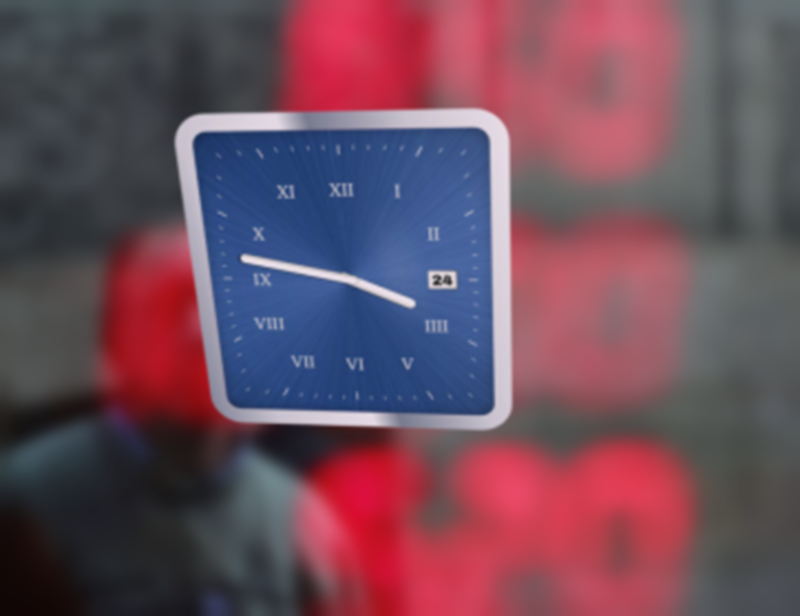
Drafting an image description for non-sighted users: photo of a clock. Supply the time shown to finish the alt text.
3:47
